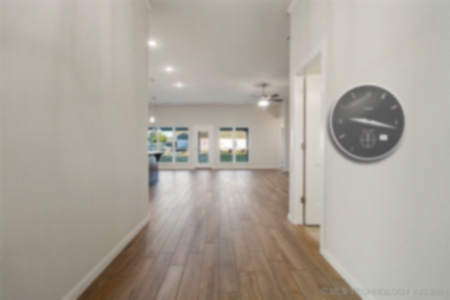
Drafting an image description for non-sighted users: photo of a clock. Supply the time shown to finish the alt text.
9:17
